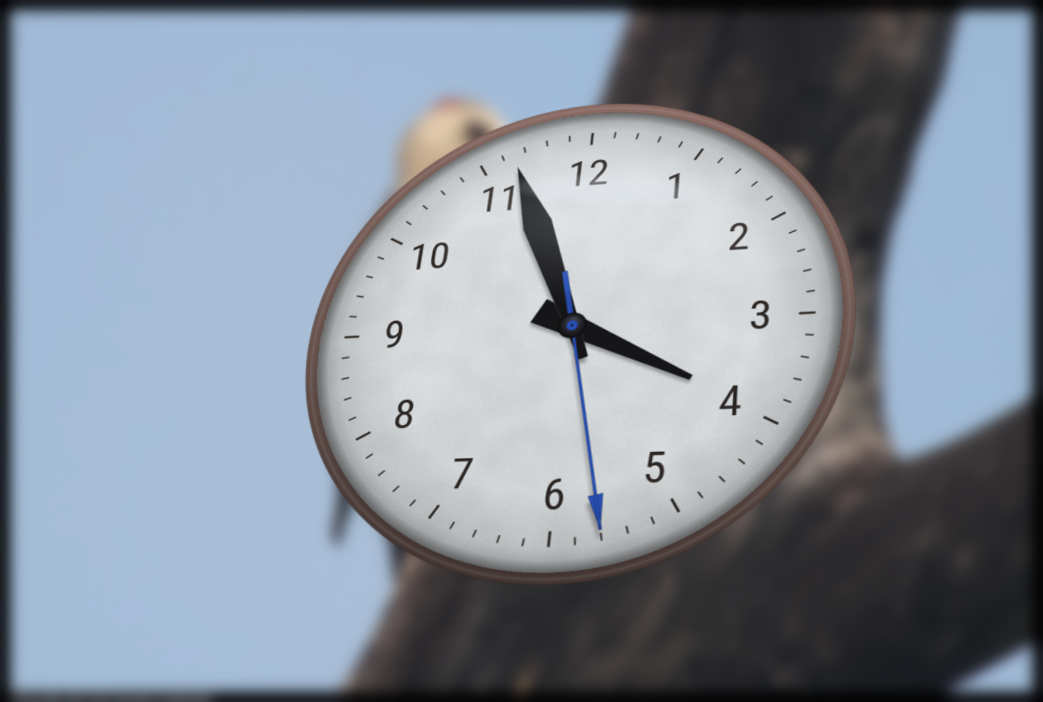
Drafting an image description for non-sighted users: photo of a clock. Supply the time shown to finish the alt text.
3:56:28
